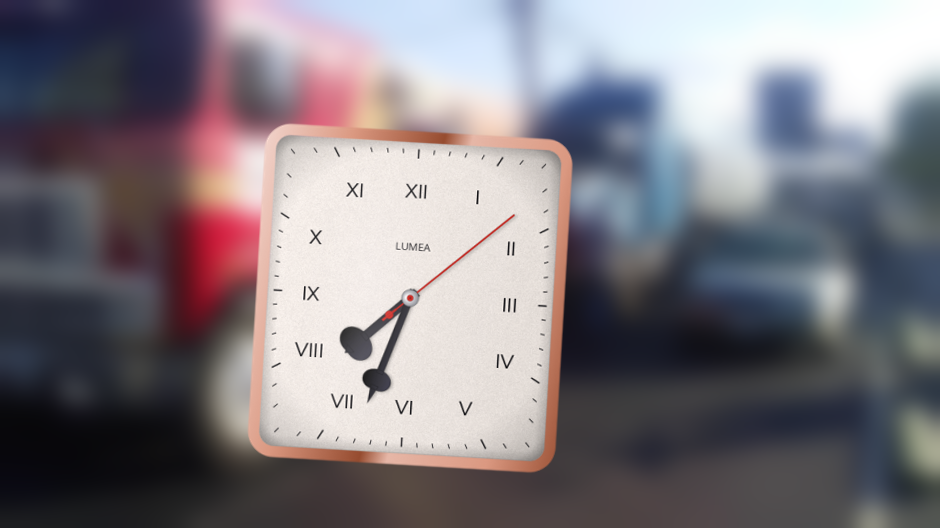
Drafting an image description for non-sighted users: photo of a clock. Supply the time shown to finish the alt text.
7:33:08
